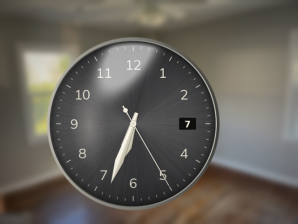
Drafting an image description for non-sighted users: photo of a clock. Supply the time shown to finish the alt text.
6:33:25
